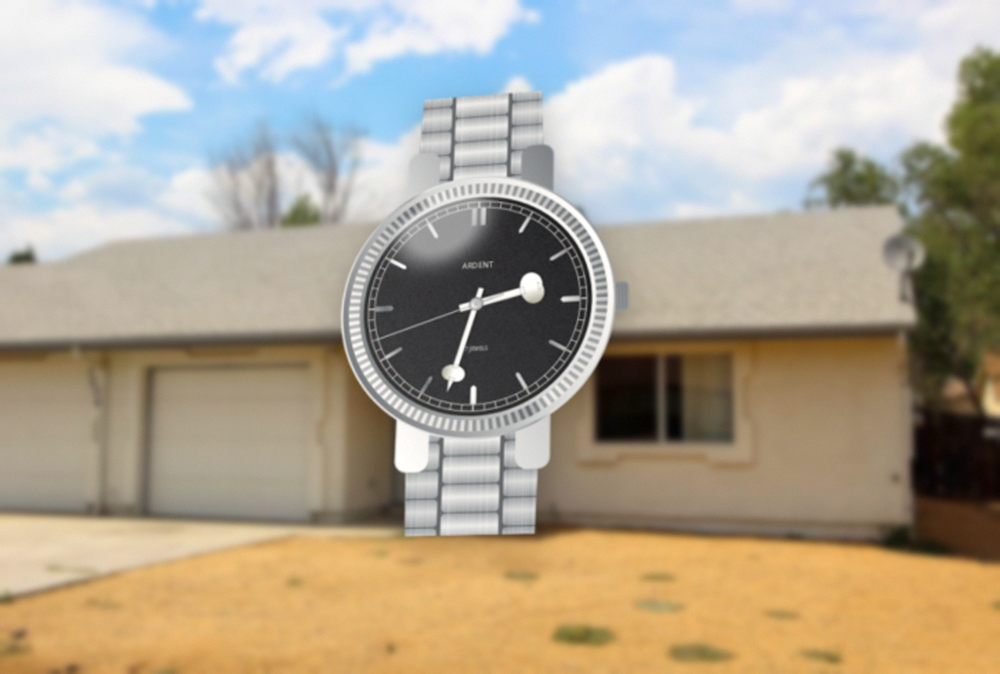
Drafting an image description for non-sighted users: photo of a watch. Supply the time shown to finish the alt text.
2:32:42
